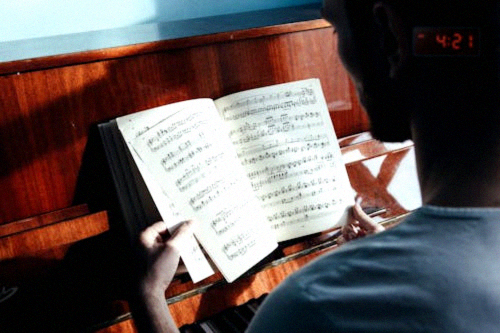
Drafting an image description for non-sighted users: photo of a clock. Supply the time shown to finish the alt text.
4:21
